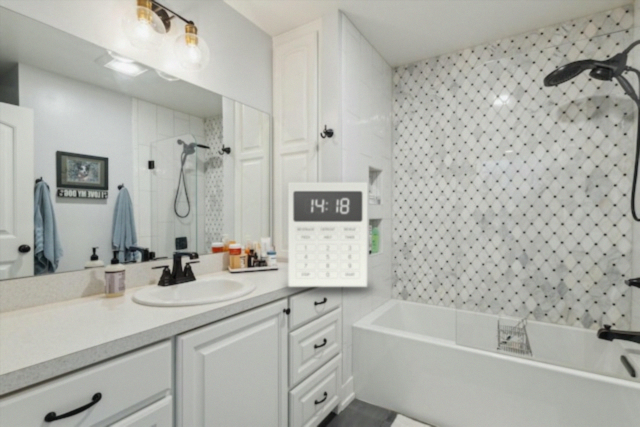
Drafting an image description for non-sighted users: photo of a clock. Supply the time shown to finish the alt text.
14:18
